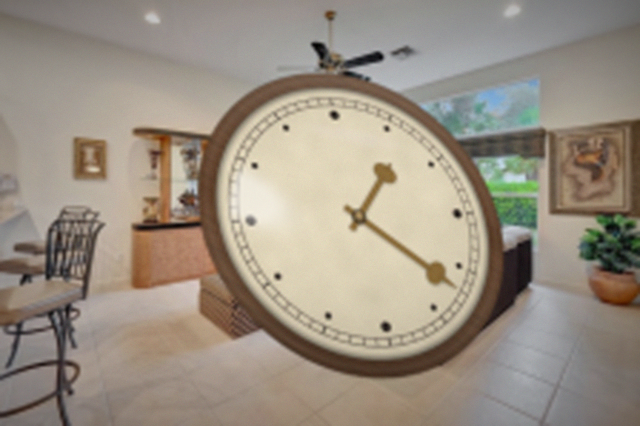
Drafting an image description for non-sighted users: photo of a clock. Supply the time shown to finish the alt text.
1:22
